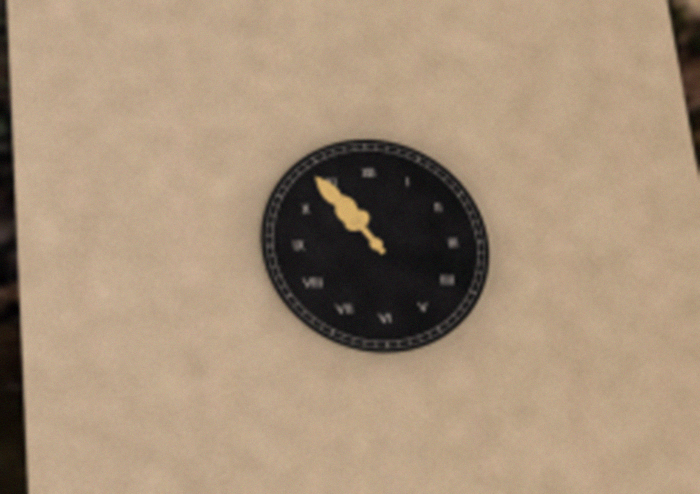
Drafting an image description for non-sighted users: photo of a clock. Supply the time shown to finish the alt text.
10:54
